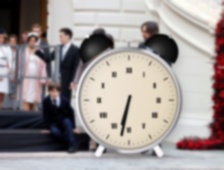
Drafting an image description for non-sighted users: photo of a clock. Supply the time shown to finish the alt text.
6:32
